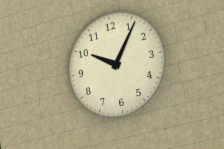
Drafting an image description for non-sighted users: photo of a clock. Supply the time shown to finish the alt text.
10:06
